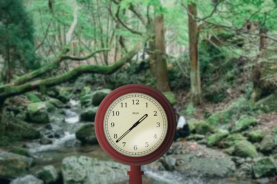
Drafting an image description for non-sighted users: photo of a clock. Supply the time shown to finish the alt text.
1:38
